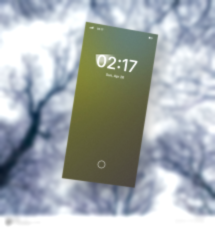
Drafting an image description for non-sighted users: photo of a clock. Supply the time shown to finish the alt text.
2:17
